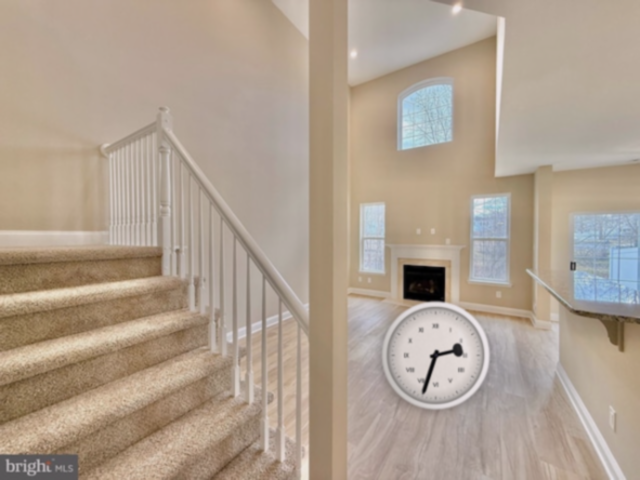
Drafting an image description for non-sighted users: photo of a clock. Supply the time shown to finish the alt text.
2:33
